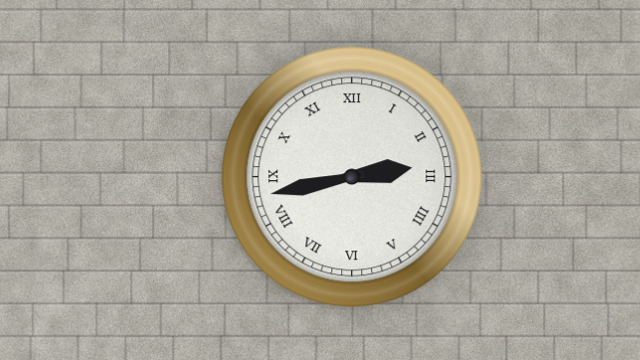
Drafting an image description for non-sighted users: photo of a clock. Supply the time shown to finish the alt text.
2:43
